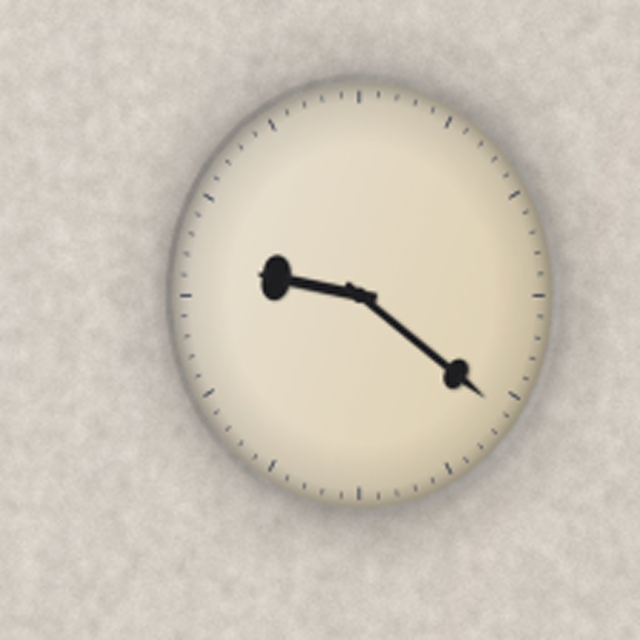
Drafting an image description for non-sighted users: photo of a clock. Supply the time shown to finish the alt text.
9:21
